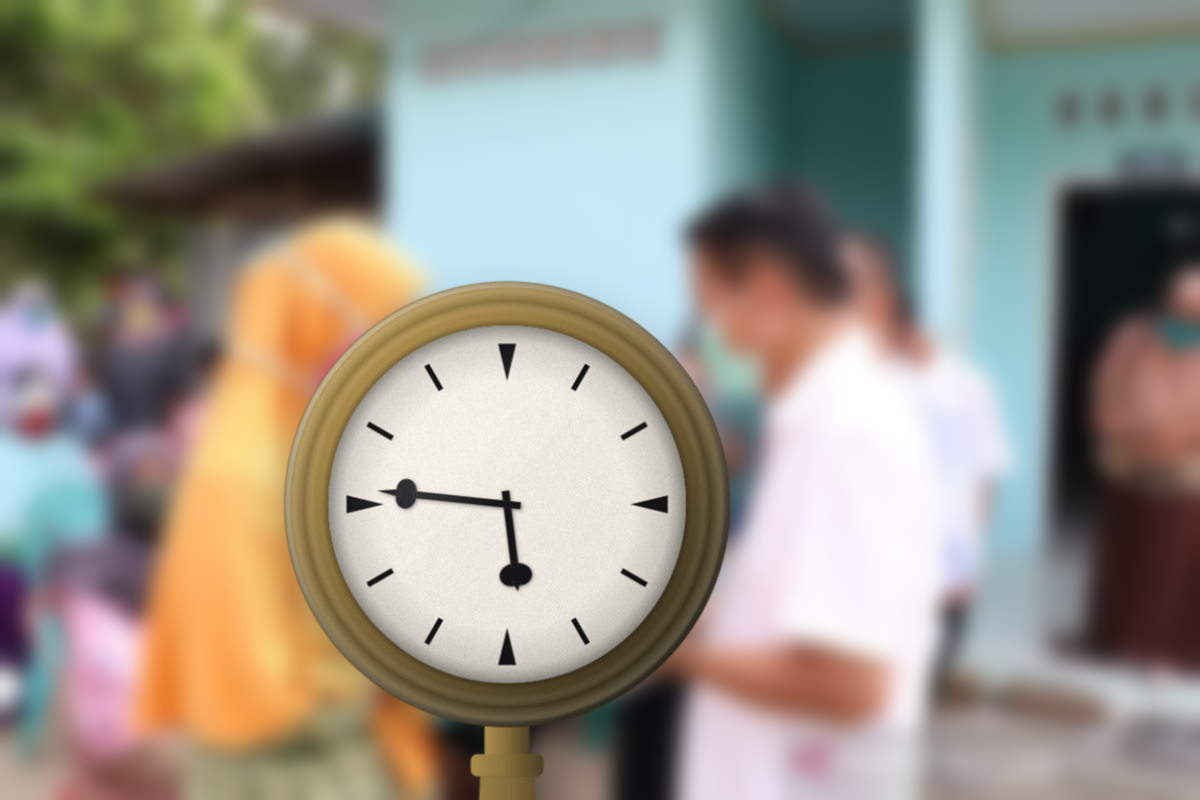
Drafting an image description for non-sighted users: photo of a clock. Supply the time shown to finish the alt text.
5:46
